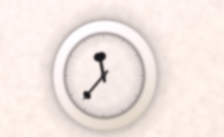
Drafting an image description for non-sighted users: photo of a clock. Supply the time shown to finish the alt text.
11:37
